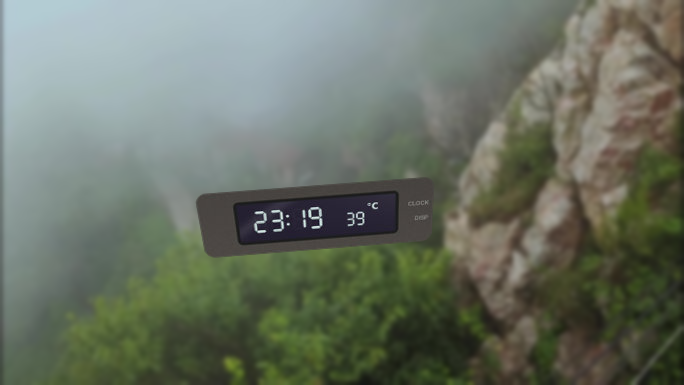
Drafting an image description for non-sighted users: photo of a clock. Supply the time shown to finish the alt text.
23:19
